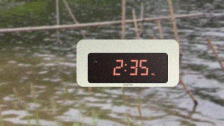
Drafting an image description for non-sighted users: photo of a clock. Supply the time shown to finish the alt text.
2:35
